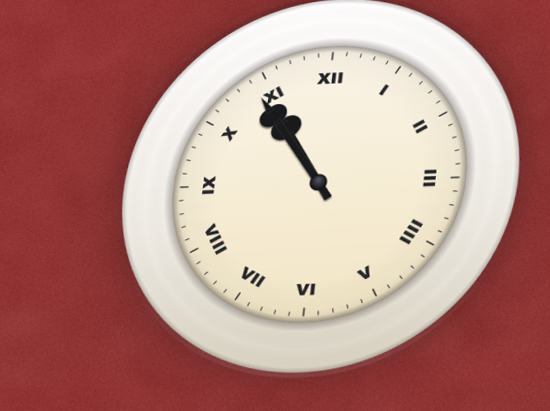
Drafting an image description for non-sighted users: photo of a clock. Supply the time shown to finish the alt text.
10:54
